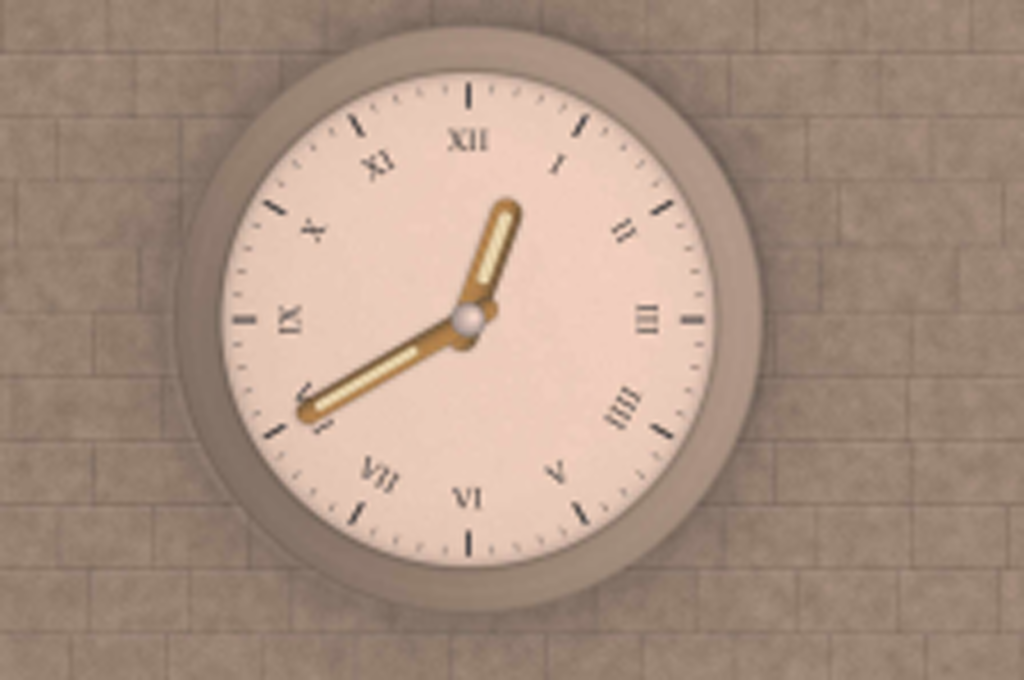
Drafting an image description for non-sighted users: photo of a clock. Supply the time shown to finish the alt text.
12:40
